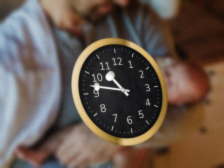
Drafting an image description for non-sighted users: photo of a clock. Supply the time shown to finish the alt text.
10:47
